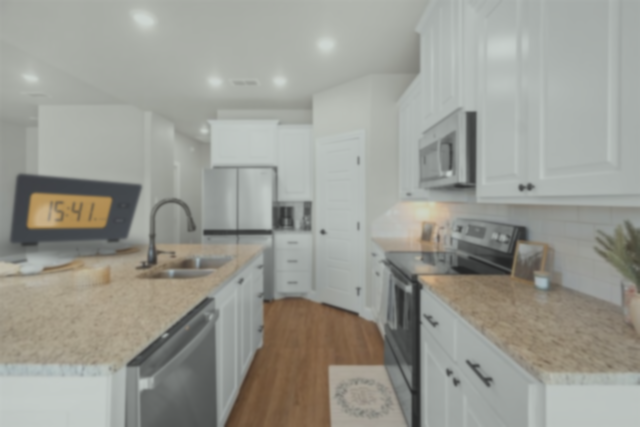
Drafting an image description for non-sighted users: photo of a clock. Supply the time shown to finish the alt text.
15:41
